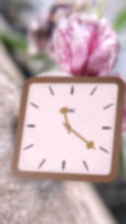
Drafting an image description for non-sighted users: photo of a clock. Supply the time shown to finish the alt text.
11:21
